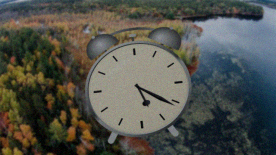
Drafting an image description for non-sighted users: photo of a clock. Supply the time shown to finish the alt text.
5:21
